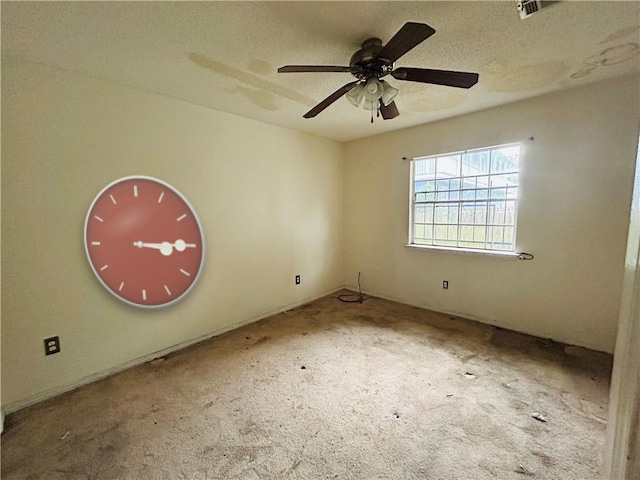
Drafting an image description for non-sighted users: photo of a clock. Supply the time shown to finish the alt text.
3:15
